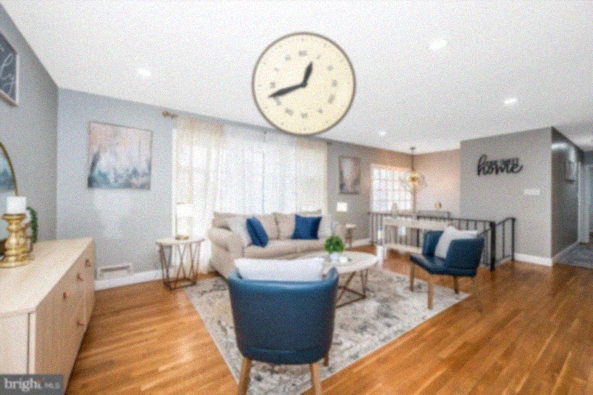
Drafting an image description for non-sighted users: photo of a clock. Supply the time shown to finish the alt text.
12:42
